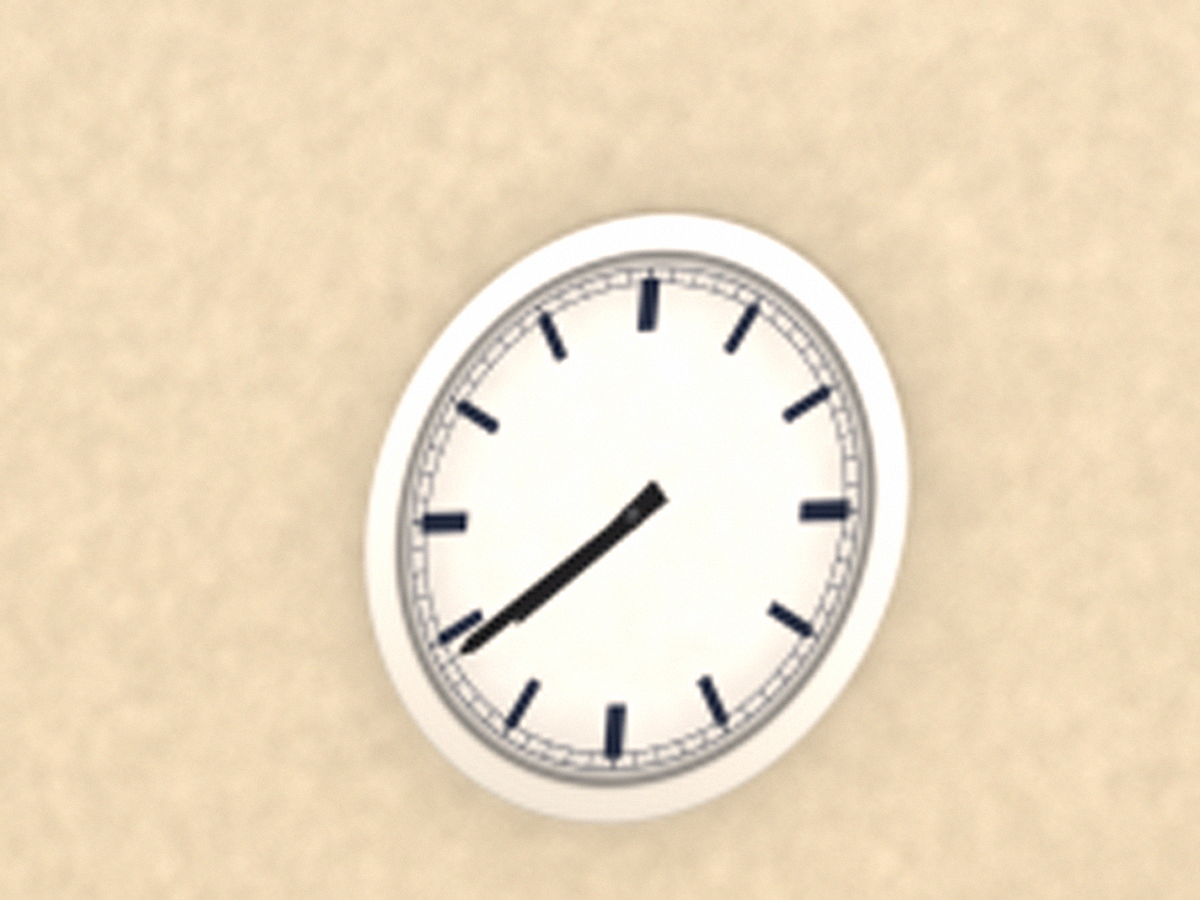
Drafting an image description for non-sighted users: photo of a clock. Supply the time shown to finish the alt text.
7:39
